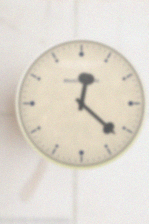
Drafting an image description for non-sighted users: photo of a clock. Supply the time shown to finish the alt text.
12:22
